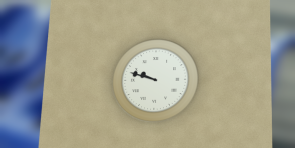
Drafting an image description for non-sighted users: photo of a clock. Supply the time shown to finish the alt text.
9:48
